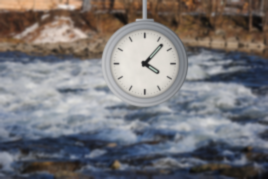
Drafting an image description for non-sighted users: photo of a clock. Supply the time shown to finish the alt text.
4:07
